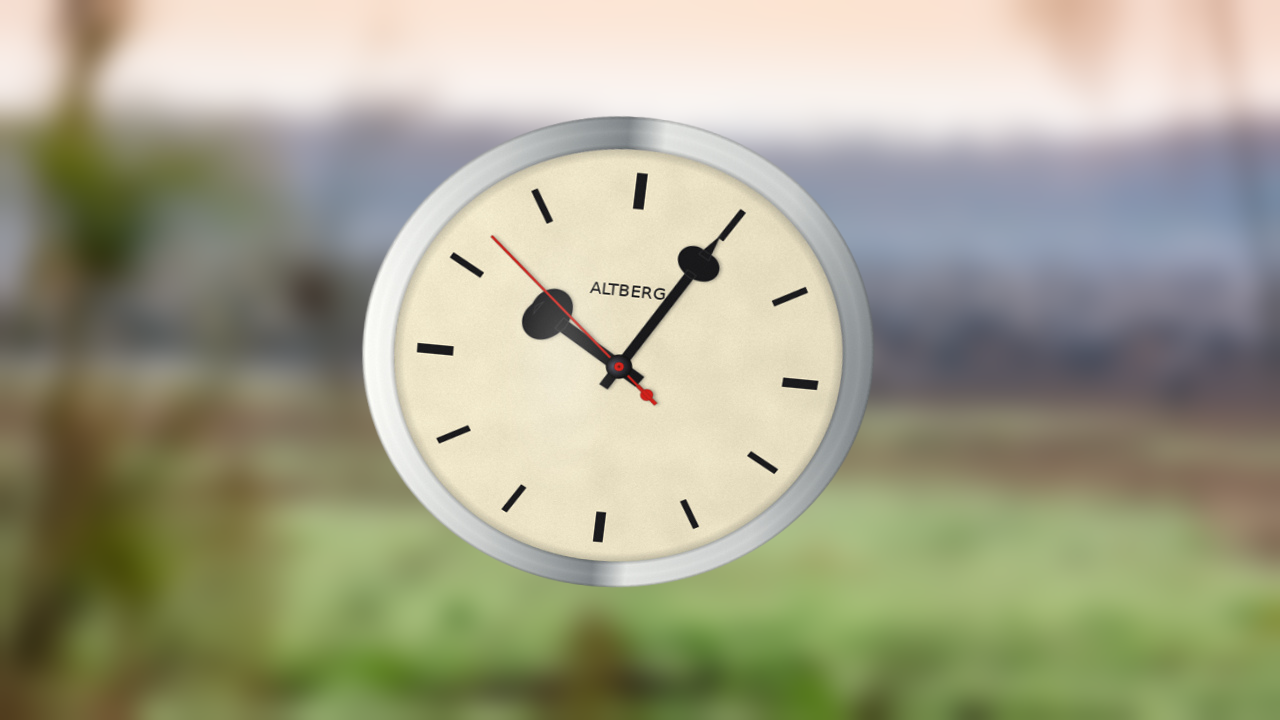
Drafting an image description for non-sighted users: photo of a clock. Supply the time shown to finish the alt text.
10:04:52
